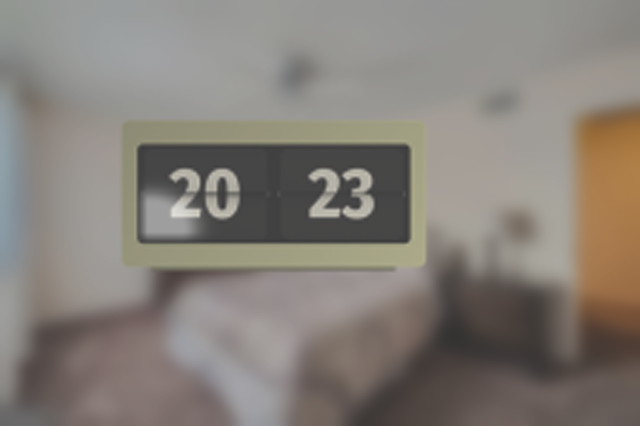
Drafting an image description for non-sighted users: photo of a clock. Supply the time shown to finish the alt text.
20:23
